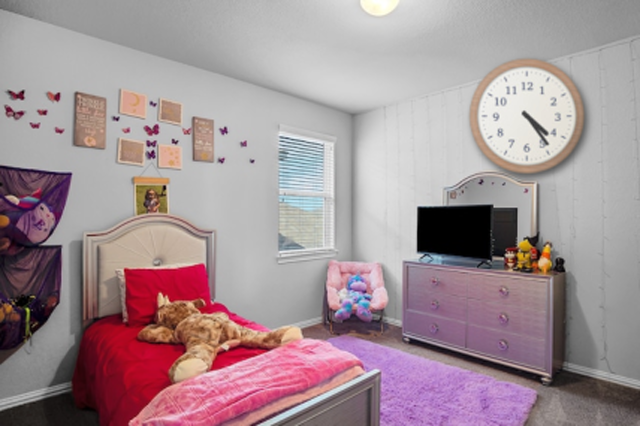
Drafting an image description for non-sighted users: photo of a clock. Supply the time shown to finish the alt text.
4:24
